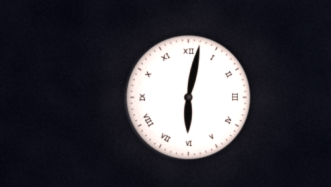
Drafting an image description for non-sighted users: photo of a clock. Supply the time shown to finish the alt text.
6:02
